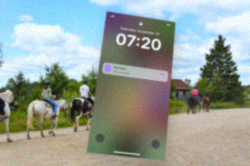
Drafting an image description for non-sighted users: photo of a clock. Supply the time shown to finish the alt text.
7:20
